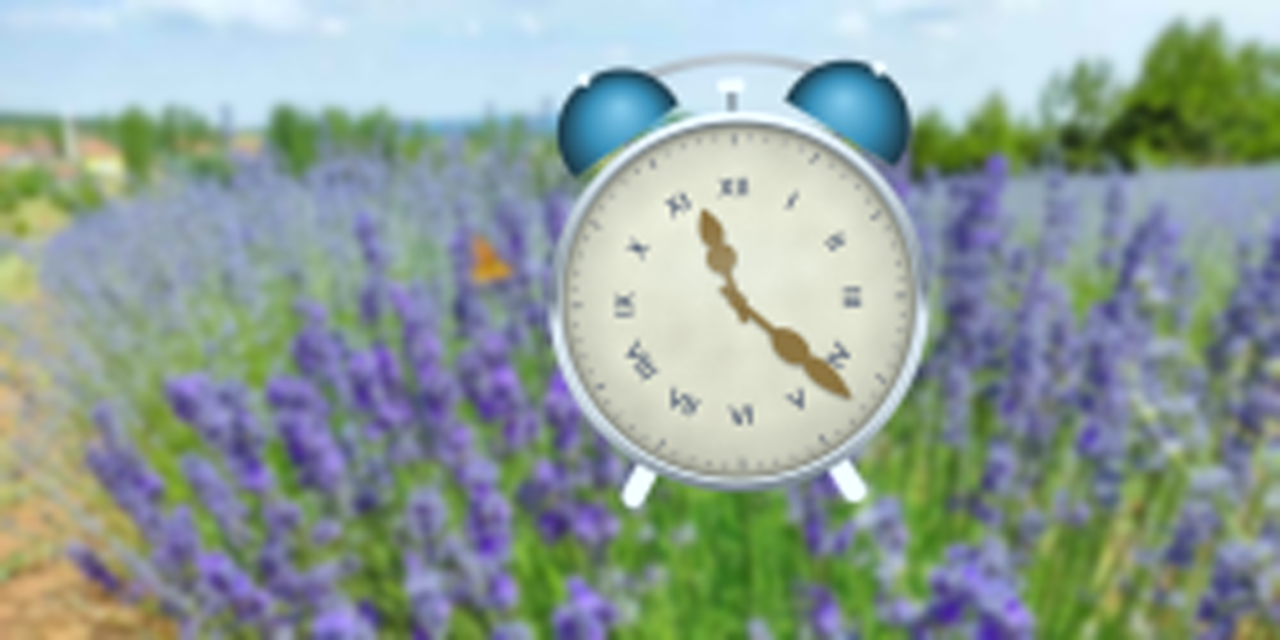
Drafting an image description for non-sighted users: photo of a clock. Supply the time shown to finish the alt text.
11:22
